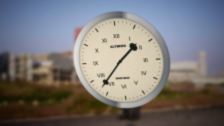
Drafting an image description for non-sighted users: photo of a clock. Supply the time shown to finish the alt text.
1:37
